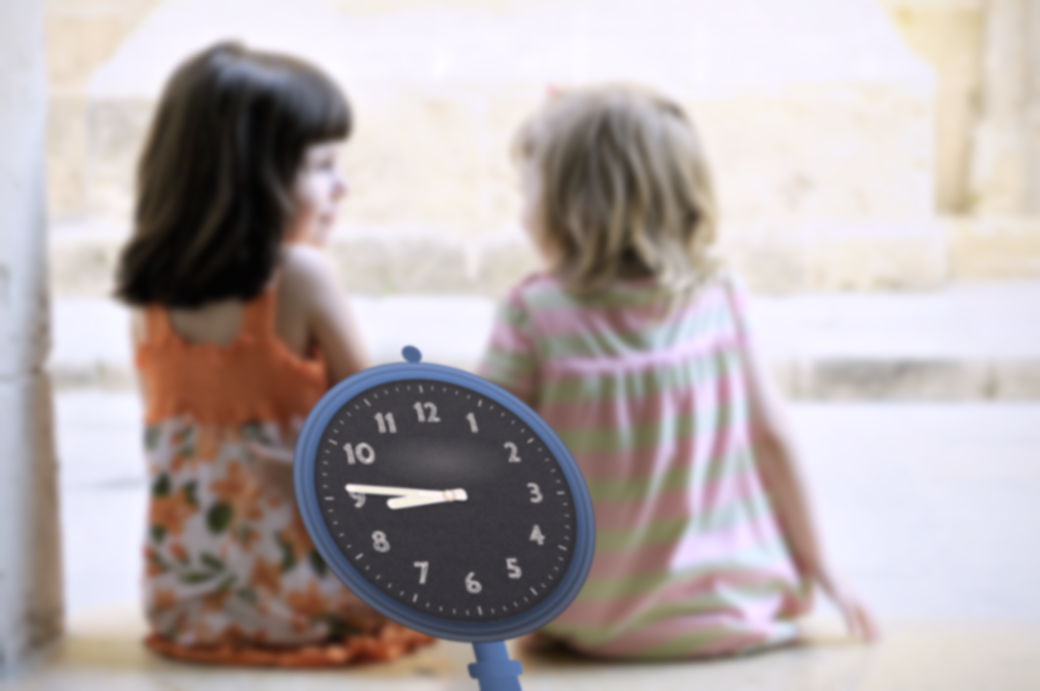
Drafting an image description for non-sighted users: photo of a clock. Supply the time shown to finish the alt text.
8:46
